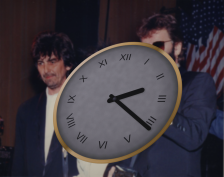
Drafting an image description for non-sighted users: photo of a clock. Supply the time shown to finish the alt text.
2:21
